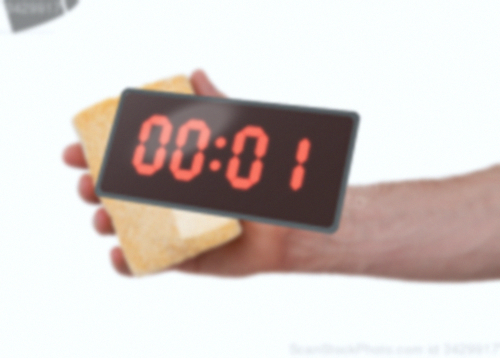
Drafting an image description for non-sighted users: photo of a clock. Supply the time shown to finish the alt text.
0:01
